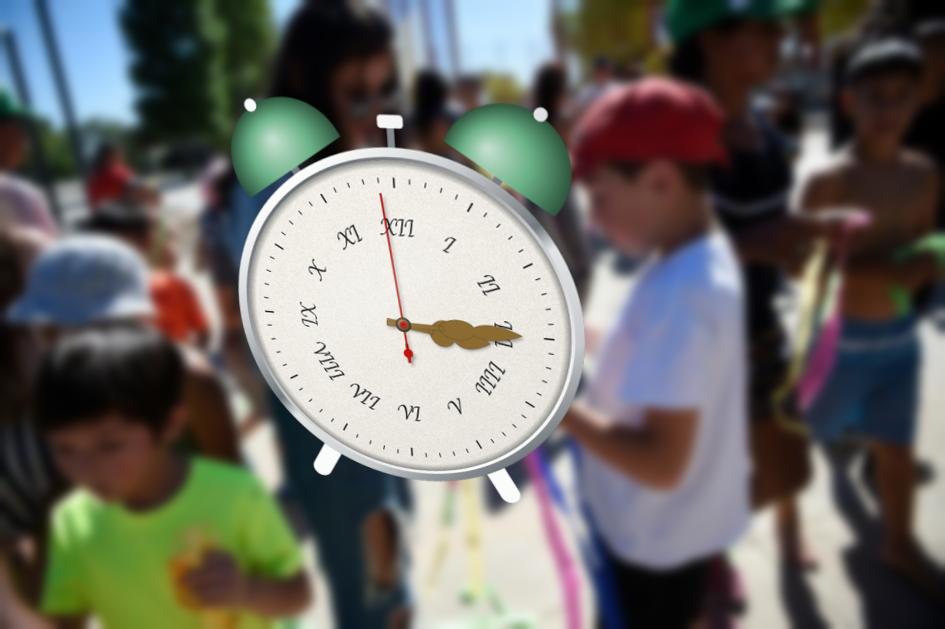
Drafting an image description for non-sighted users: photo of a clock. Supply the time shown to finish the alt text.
3:14:59
